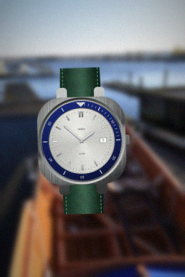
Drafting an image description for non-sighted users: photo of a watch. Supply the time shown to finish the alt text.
1:52
